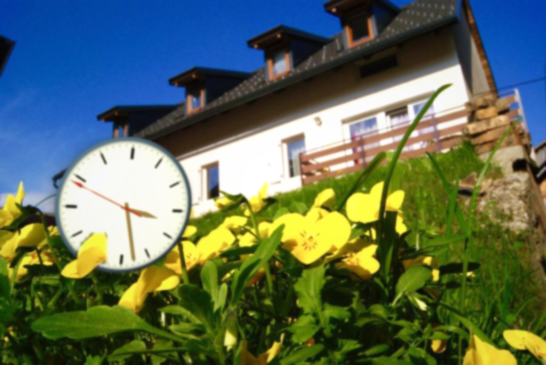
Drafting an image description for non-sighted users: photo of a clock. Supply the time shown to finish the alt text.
3:27:49
